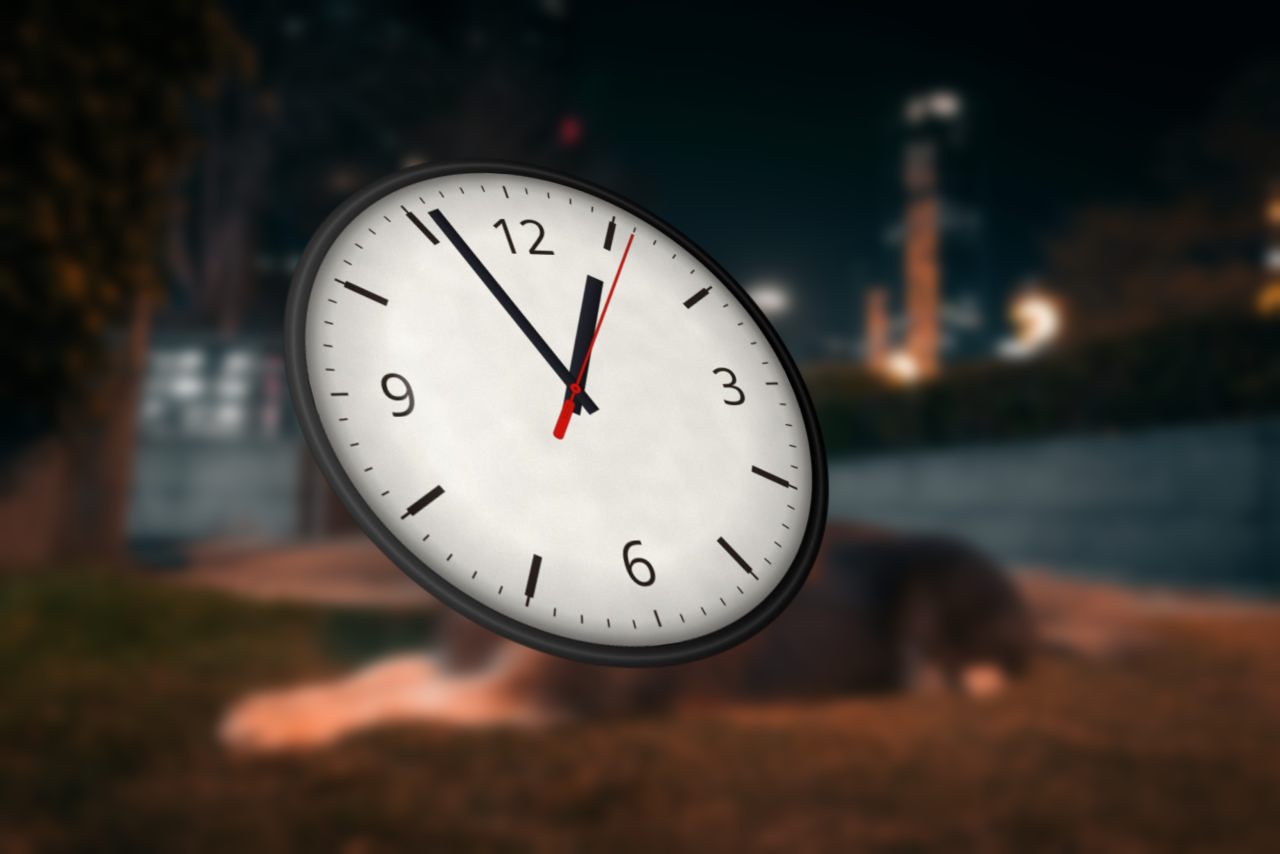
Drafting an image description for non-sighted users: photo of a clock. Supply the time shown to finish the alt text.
12:56:06
